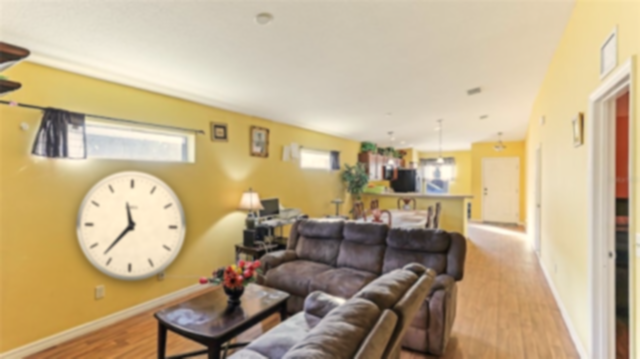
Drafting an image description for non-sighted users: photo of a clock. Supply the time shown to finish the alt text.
11:37
